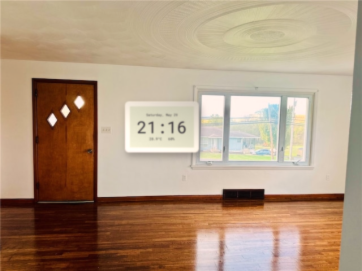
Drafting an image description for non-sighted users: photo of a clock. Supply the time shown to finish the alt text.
21:16
